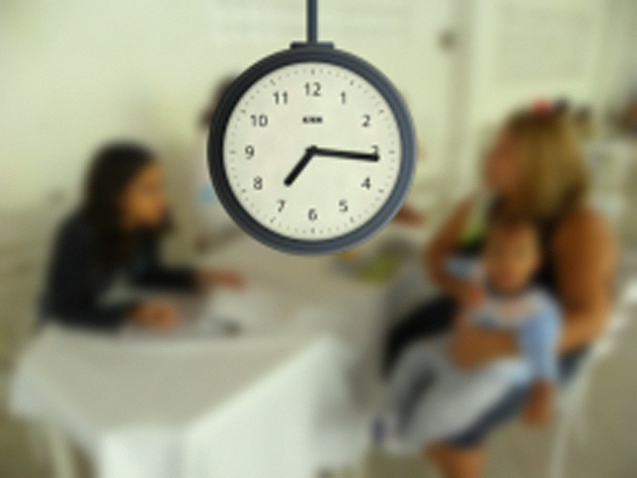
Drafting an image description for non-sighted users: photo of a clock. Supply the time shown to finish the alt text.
7:16
